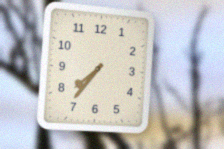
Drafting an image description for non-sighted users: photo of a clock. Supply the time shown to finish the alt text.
7:36
